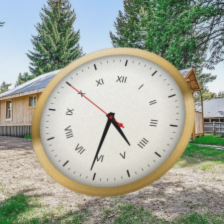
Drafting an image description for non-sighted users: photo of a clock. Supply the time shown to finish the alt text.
4:30:50
